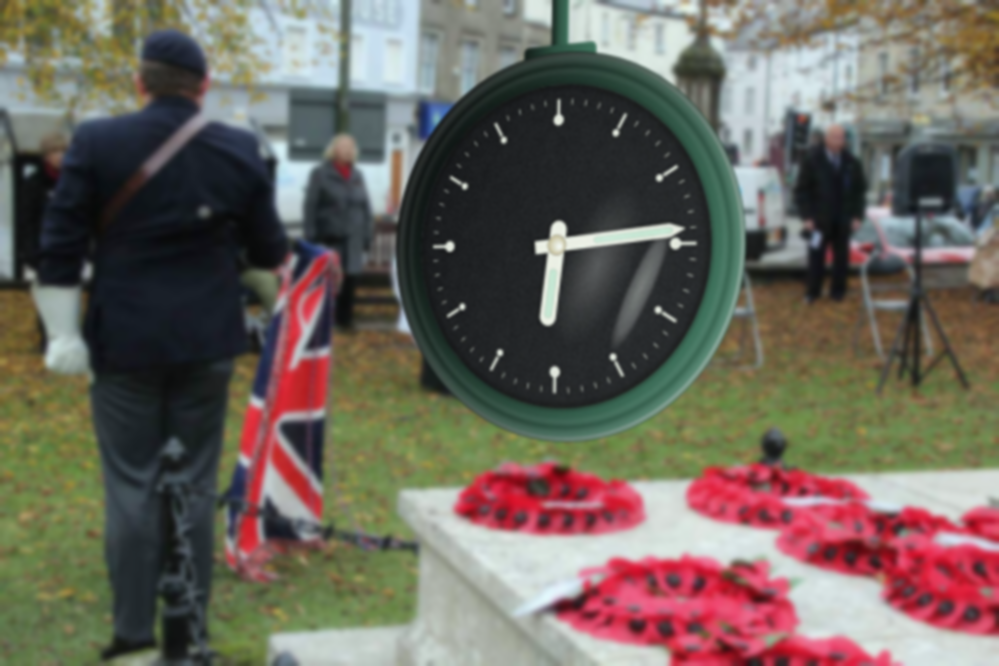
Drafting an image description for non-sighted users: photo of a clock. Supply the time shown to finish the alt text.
6:14
